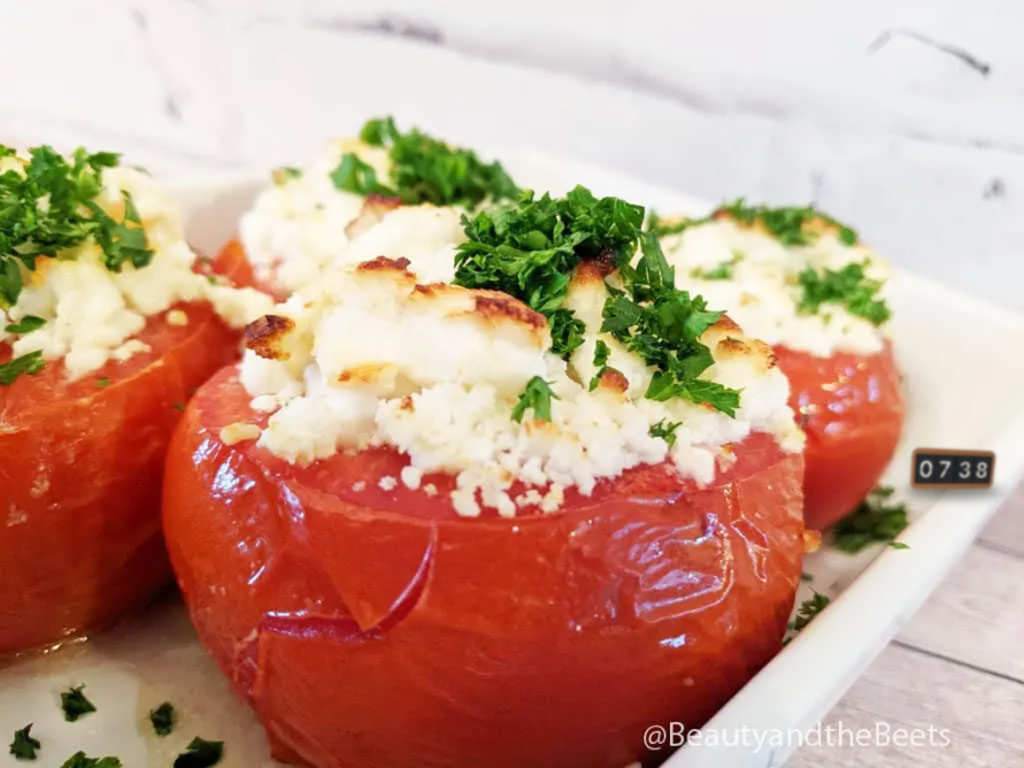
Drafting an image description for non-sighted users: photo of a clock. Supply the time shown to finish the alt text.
7:38
